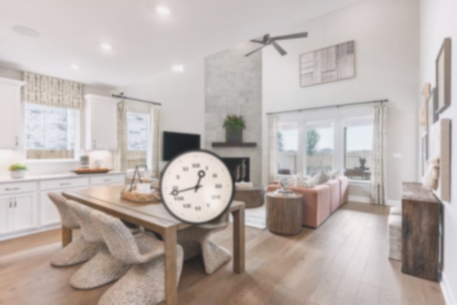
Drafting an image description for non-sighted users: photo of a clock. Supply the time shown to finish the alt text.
12:43
